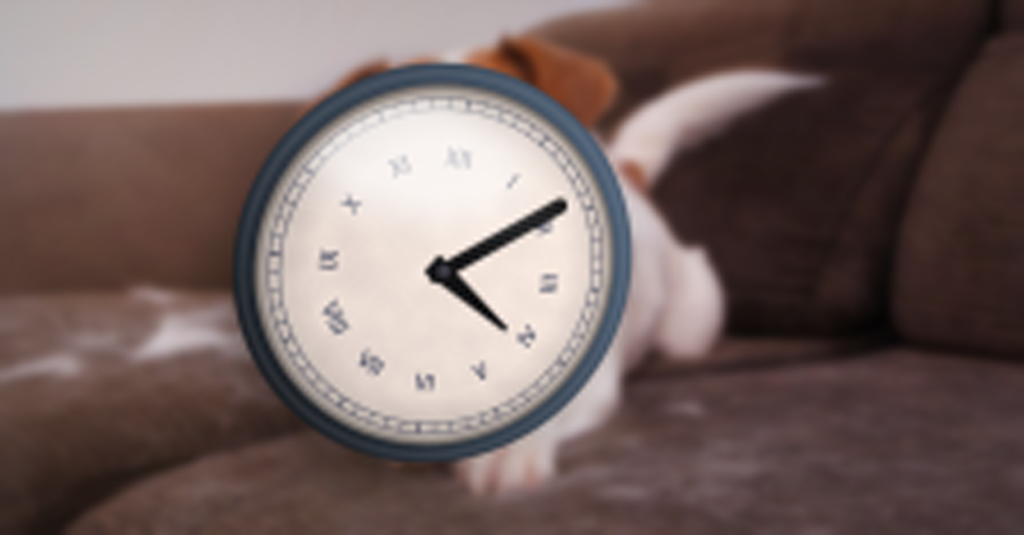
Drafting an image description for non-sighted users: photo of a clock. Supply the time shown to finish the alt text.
4:09
